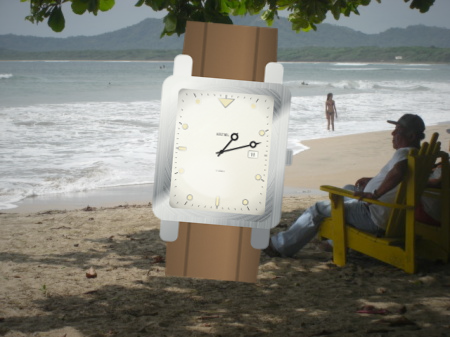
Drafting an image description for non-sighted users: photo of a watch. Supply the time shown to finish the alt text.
1:12
